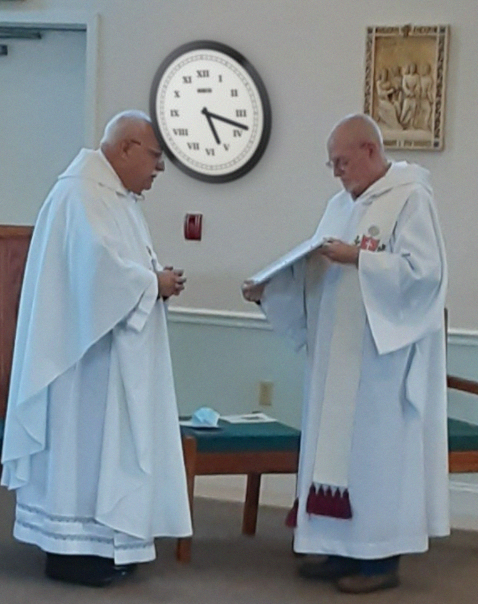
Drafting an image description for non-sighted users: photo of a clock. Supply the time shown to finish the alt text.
5:18
